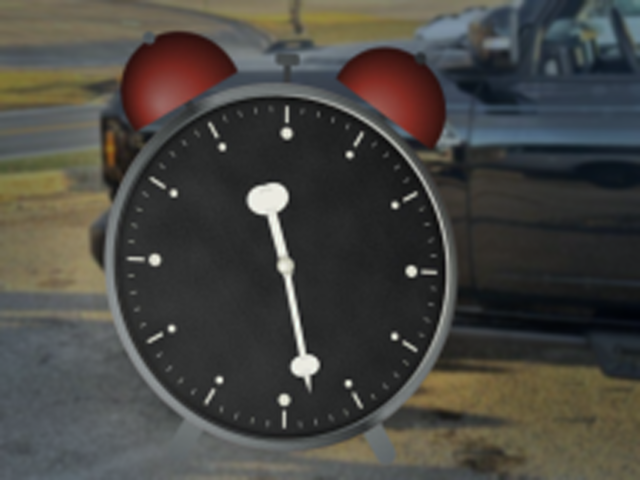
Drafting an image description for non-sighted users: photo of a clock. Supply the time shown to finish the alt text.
11:28
